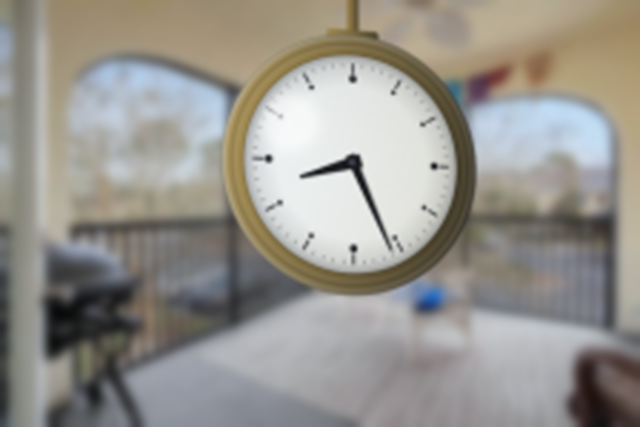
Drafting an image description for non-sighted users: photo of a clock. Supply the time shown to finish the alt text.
8:26
